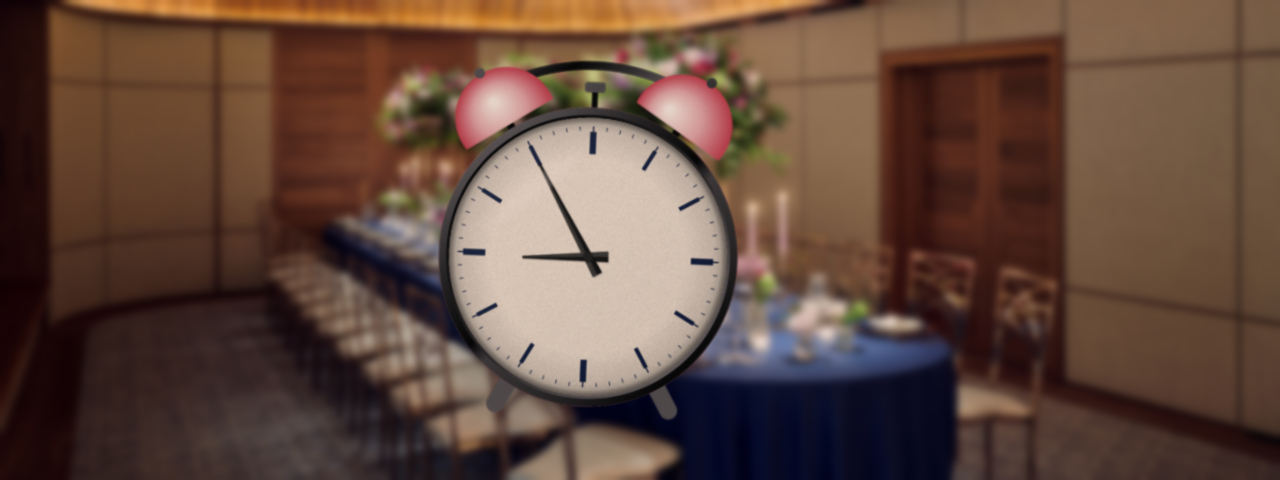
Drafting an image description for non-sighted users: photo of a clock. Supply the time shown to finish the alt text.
8:55
